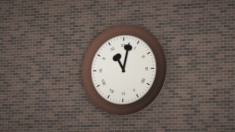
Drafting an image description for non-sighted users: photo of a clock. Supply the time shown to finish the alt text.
11:02
